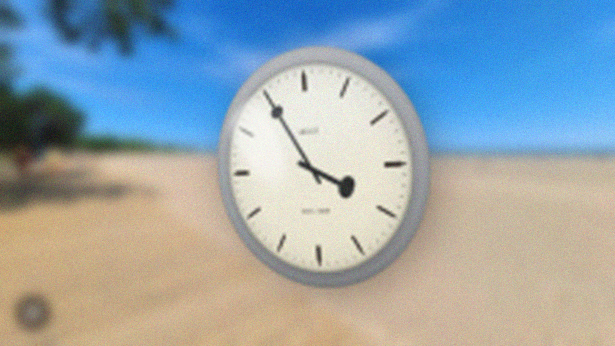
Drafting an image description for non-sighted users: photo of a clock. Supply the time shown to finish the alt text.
3:55
